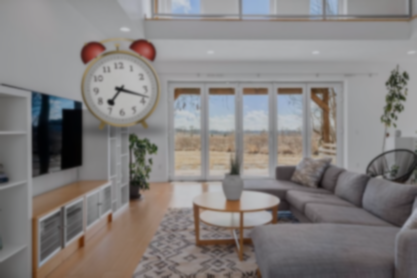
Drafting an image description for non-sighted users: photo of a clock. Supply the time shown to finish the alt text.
7:18
